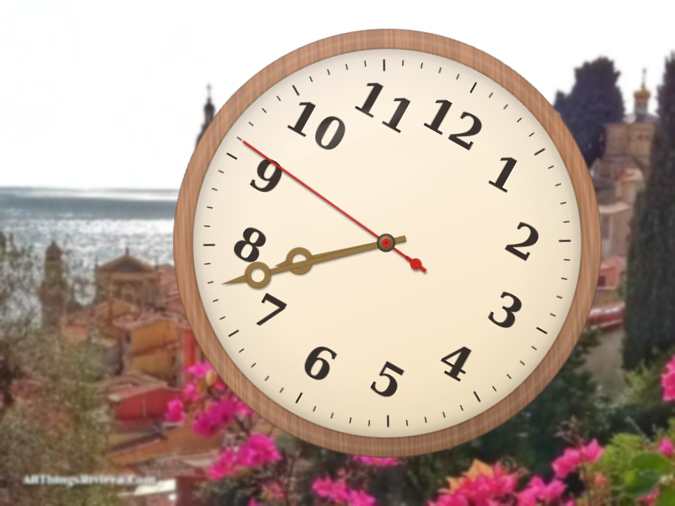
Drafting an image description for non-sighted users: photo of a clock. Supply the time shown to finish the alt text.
7:37:46
